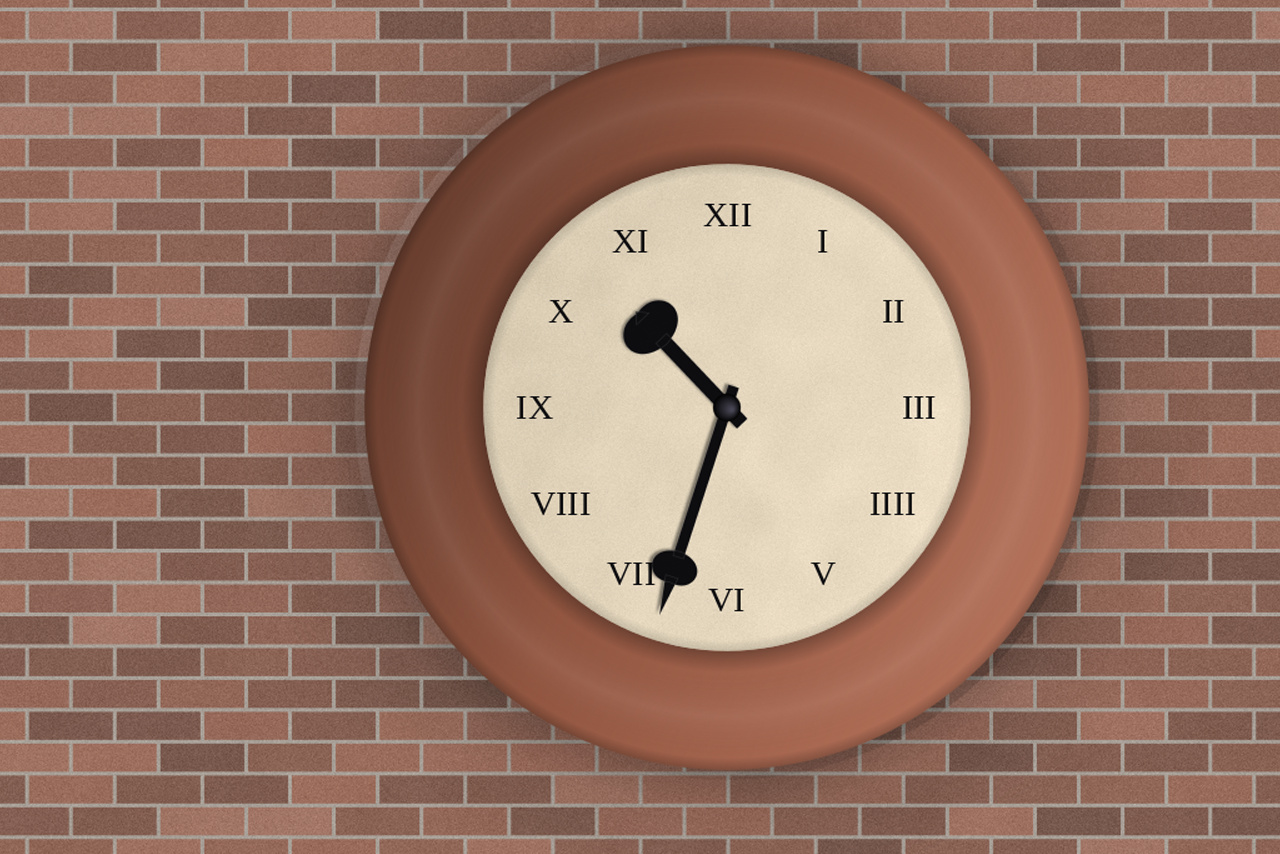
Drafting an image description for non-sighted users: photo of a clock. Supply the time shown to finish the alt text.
10:33
